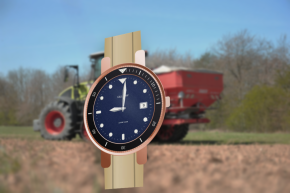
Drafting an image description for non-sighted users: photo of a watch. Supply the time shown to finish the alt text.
9:01
